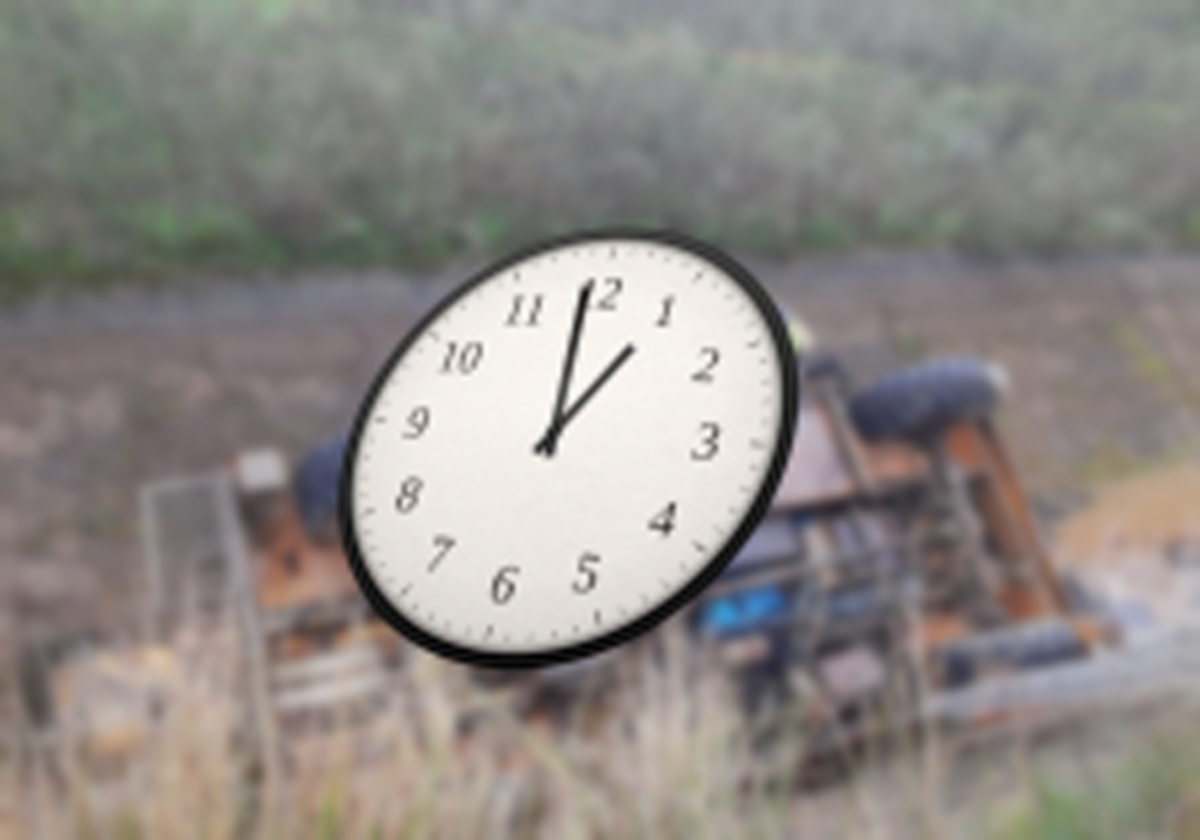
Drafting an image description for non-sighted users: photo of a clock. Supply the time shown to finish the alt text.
12:59
